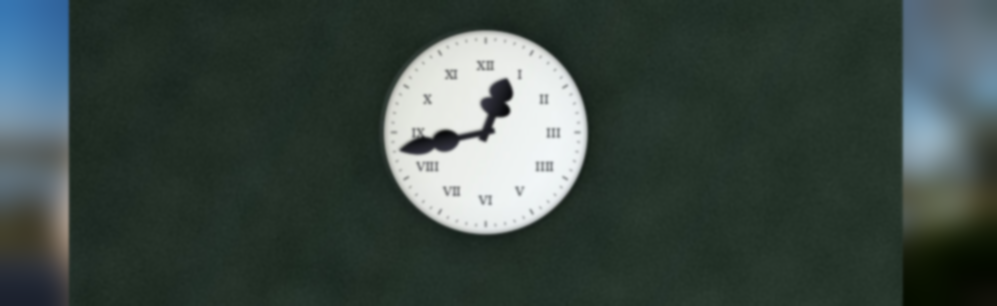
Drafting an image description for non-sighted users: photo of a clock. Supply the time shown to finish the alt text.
12:43
